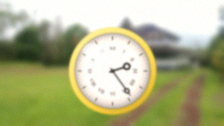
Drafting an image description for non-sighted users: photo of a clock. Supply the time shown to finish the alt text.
2:24
